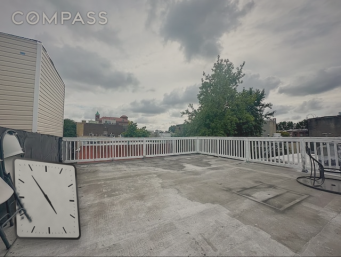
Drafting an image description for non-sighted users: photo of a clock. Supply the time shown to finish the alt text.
4:54
